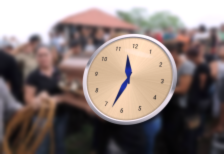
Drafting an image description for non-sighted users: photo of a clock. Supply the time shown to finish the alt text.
11:33
